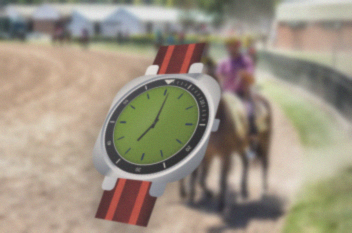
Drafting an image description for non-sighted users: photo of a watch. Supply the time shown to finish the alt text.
7:01
